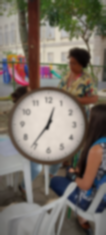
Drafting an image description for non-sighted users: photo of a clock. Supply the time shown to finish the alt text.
12:36
